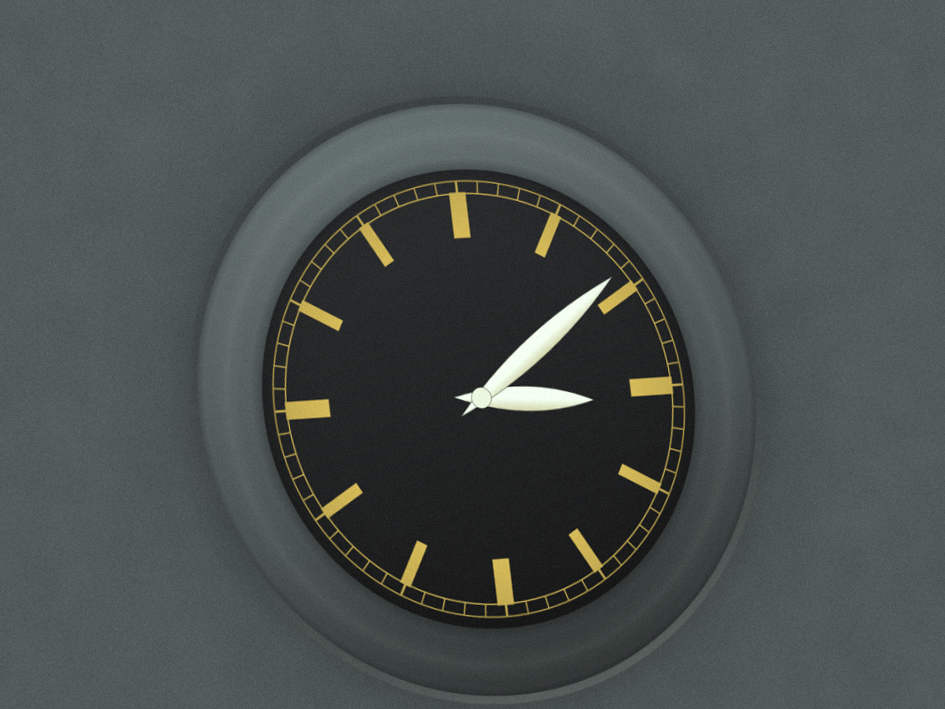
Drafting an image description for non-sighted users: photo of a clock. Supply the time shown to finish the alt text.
3:09
